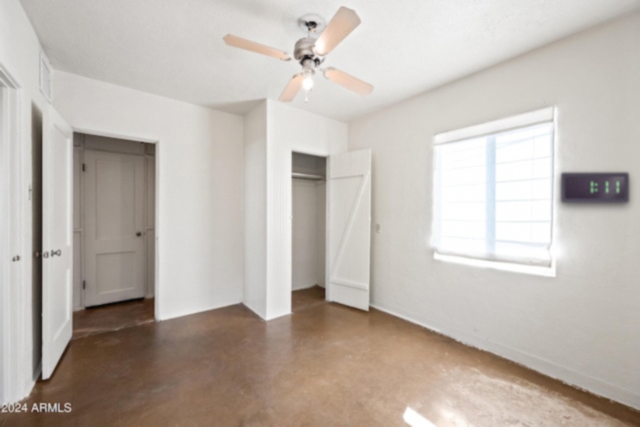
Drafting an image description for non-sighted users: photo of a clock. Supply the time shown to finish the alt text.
1:11
